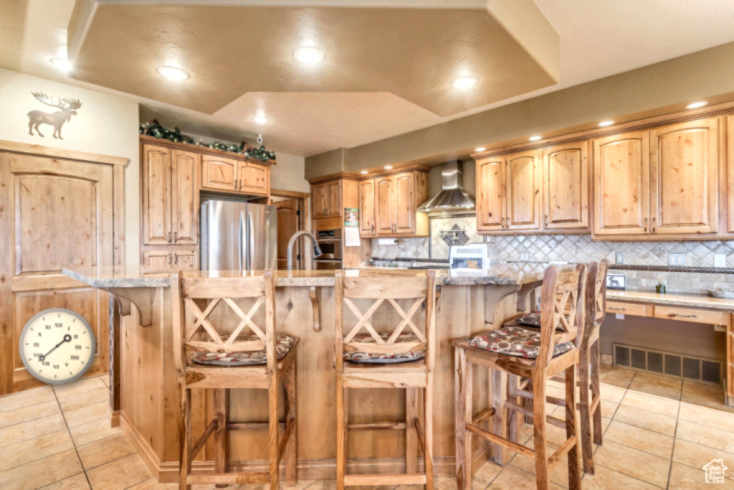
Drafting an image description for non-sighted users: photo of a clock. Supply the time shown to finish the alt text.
1:38
